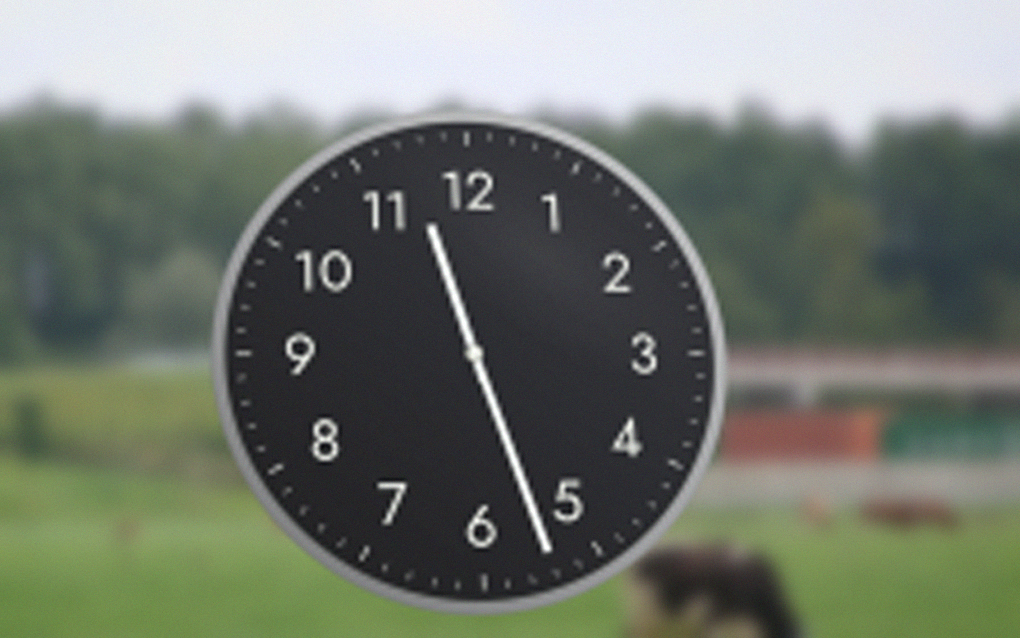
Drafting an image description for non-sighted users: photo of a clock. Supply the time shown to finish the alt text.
11:27
